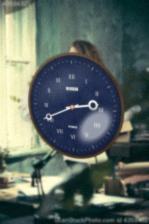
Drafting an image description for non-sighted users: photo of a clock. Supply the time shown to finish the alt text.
2:41
